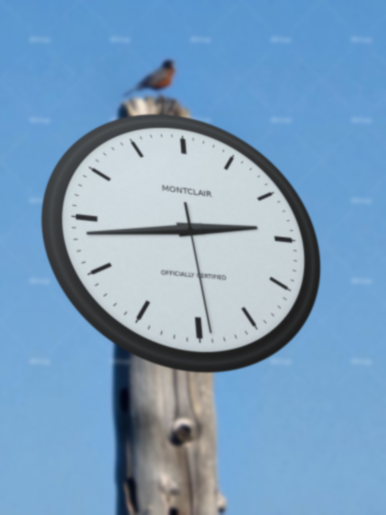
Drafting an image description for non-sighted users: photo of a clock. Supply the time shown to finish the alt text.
2:43:29
